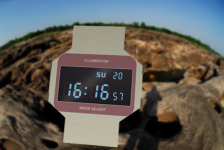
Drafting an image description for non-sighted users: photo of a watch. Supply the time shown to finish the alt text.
16:16:57
